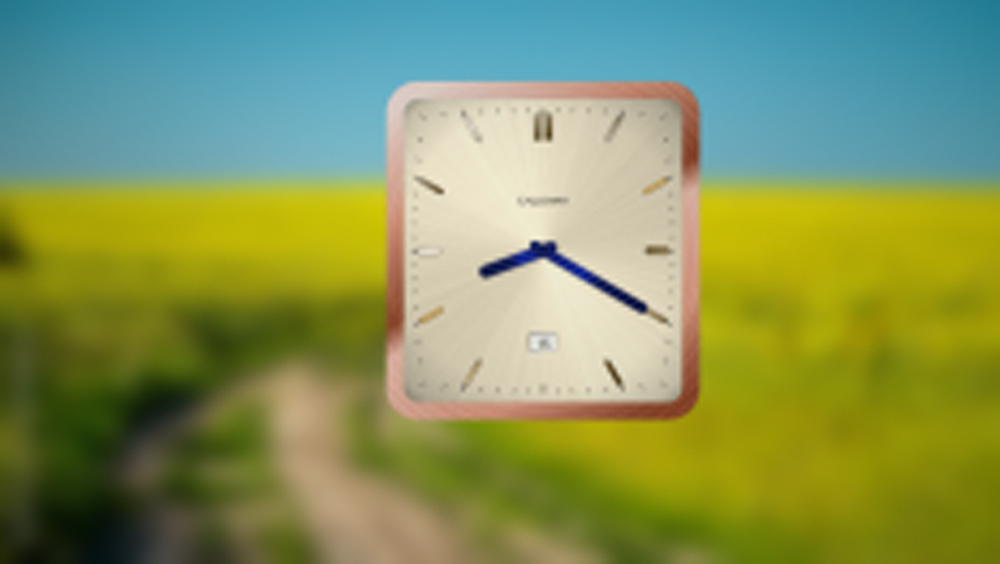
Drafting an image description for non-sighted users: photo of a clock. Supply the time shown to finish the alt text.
8:20
